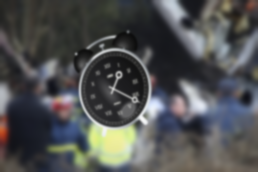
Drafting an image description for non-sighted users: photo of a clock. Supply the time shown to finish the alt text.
1:22
